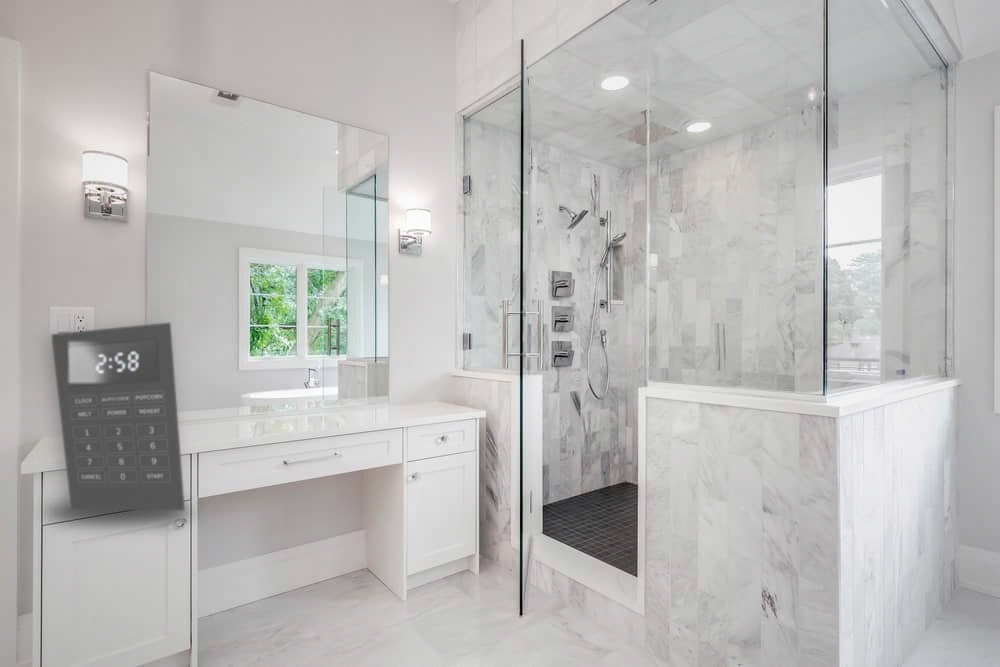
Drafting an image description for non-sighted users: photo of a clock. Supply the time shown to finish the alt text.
2:58
